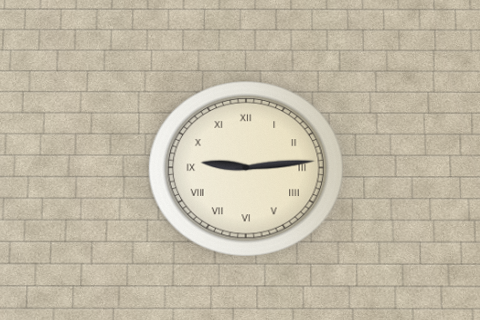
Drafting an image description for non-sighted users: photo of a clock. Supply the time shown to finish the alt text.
9:14
